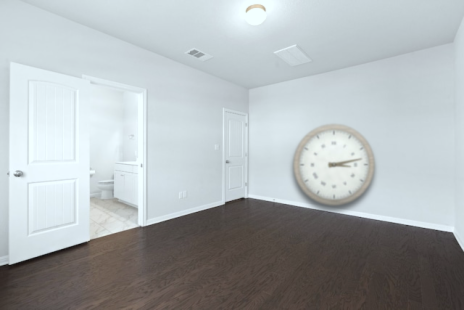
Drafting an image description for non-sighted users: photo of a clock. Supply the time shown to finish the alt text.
3:13
